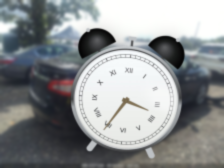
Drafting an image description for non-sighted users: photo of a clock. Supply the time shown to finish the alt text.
3:35
